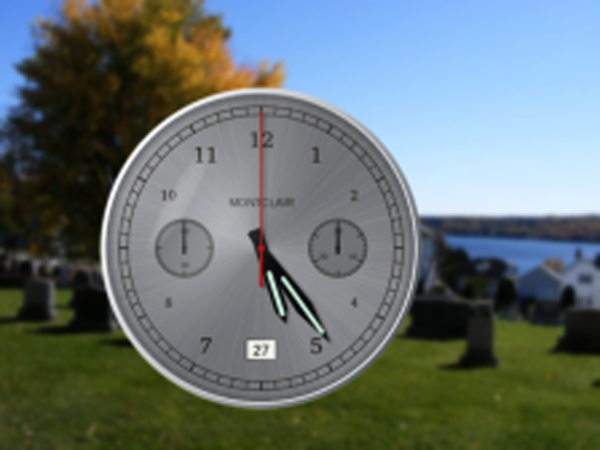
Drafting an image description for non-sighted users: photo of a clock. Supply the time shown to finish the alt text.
5:24
